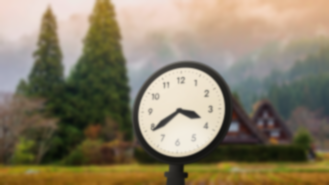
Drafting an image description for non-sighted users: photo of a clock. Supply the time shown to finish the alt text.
3:39
